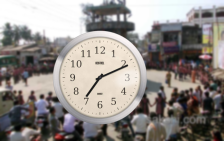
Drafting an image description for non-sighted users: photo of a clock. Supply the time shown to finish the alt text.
7:11
